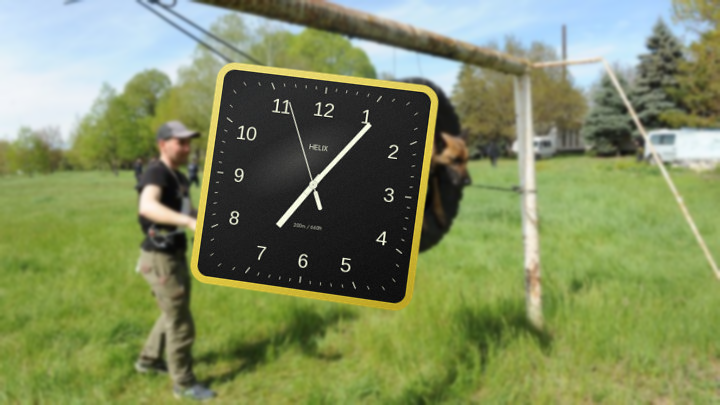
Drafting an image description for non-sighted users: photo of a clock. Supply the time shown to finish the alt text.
7:05:56
